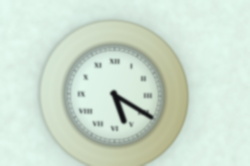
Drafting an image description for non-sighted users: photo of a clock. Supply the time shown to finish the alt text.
5:20
